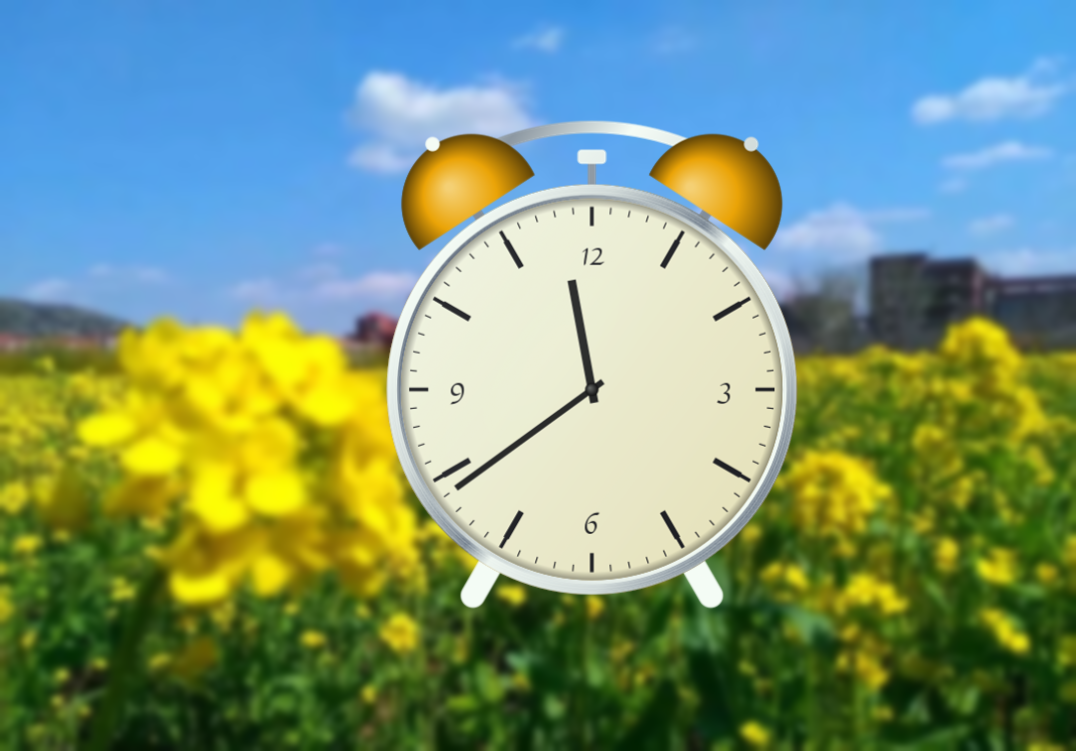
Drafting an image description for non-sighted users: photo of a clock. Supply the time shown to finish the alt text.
11:39
